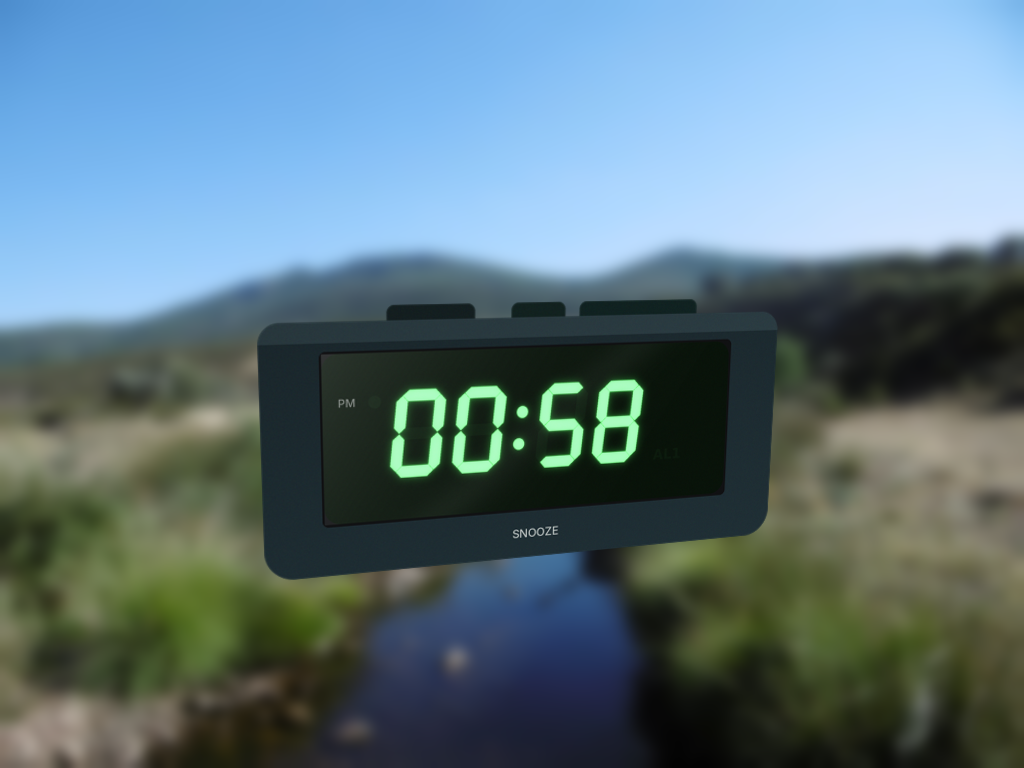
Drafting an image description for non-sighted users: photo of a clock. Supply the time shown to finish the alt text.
0:58
